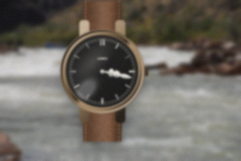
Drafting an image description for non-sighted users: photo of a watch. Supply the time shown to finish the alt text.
3:17
